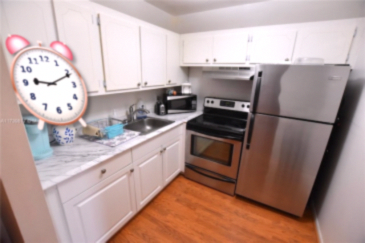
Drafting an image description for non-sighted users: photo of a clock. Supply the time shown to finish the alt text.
9:11
